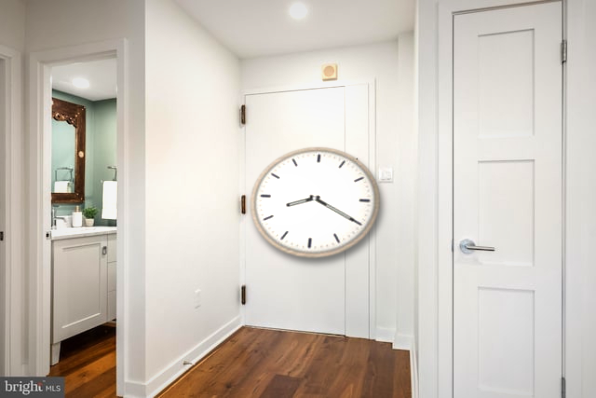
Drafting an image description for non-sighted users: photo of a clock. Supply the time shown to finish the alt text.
8:20
